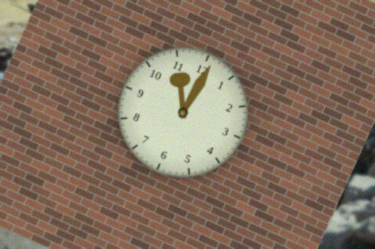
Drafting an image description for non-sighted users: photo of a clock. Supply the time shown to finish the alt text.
11:01
